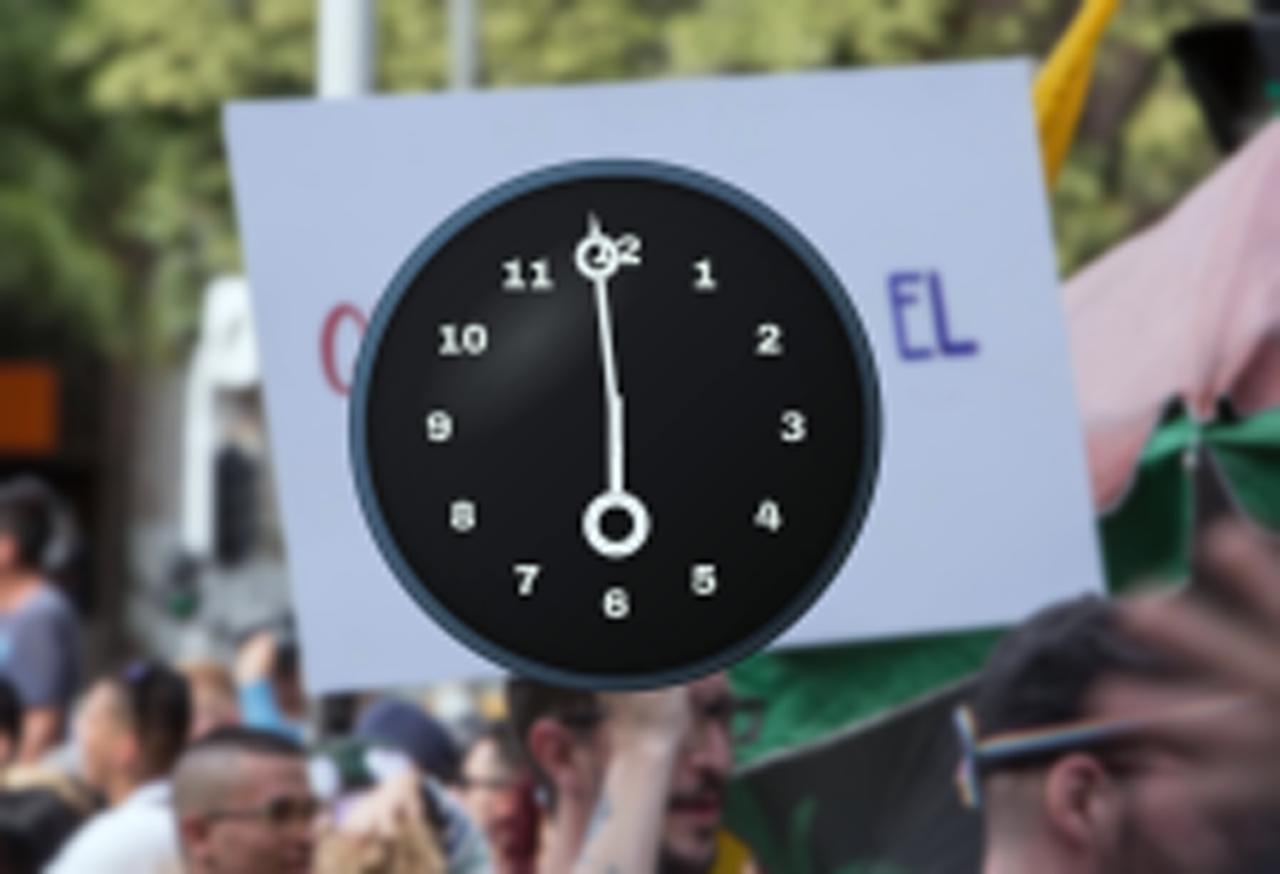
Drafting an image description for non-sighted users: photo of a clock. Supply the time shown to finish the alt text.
5:59
